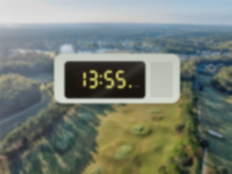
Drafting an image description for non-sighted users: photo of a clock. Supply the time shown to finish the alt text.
13:55
